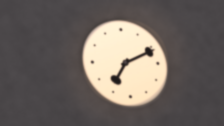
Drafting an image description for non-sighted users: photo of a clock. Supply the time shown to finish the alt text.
7:11
